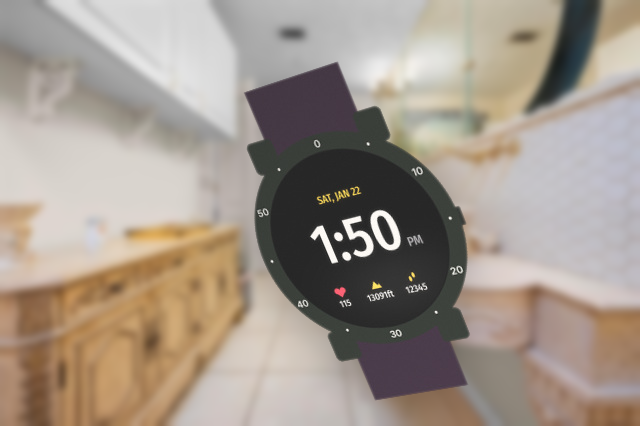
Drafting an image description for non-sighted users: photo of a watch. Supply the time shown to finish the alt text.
1:50
